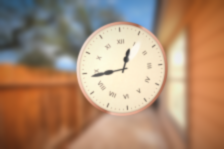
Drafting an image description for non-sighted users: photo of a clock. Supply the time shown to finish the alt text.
12:44
